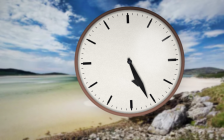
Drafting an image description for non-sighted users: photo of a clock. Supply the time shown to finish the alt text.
5:26
